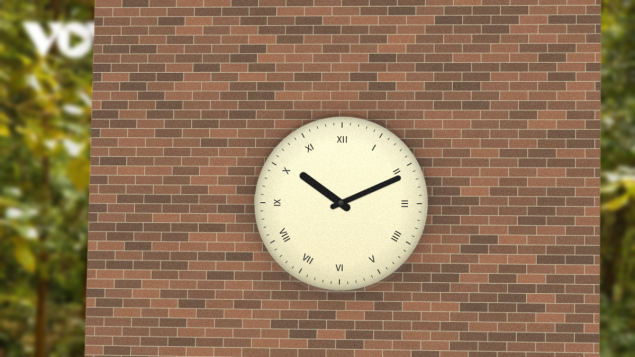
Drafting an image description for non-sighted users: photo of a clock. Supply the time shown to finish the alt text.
10:11
